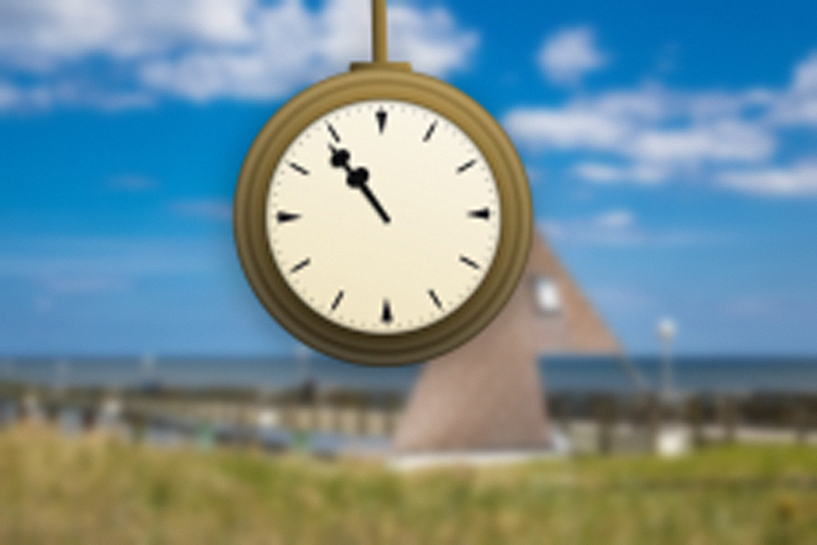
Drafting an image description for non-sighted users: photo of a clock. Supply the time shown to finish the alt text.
10:54
